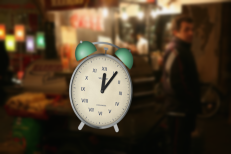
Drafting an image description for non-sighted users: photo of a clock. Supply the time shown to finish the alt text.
12:06
